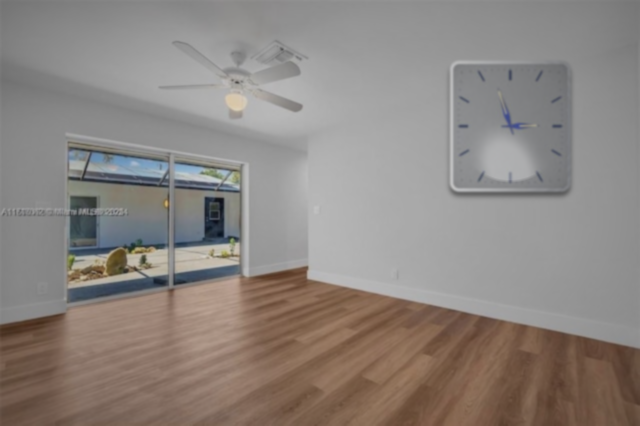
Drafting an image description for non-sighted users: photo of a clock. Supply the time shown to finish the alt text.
2:57
